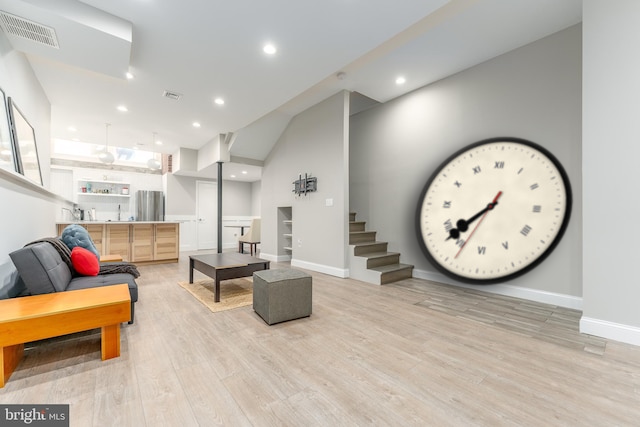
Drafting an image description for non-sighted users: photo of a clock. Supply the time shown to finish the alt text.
7:37:34
